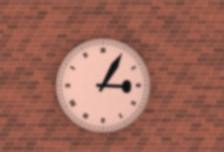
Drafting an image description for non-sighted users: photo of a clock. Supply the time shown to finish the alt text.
3:05
